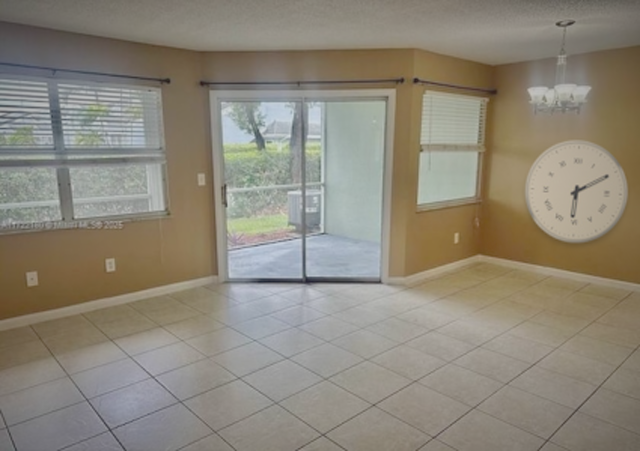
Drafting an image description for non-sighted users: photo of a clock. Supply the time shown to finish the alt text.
6:10
